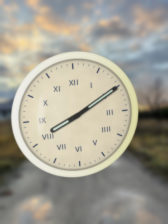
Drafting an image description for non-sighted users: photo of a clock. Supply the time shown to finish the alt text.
8:10
